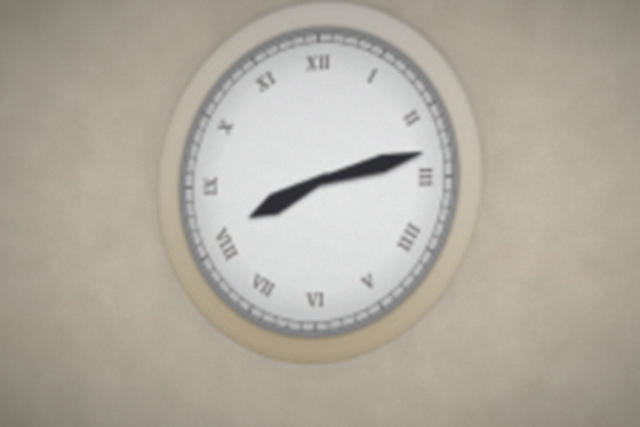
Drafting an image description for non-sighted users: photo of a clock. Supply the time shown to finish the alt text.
8:13
